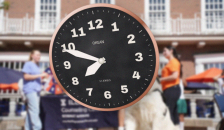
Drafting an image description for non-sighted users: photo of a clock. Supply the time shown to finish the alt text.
7:49
